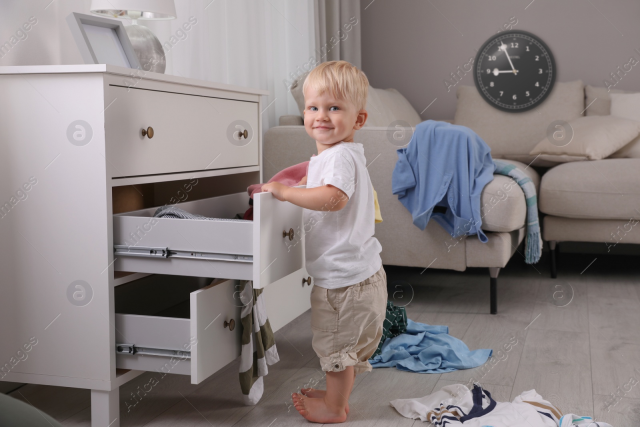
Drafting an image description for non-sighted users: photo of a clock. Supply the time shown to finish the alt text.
8:56
